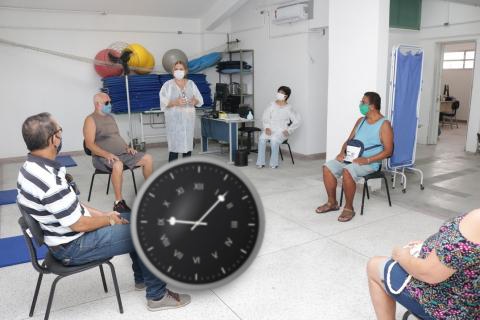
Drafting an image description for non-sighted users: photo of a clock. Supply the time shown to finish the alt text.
9:07
